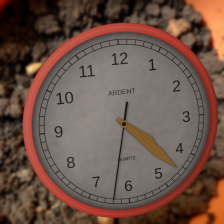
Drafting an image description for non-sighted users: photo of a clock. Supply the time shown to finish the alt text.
4:22:32
